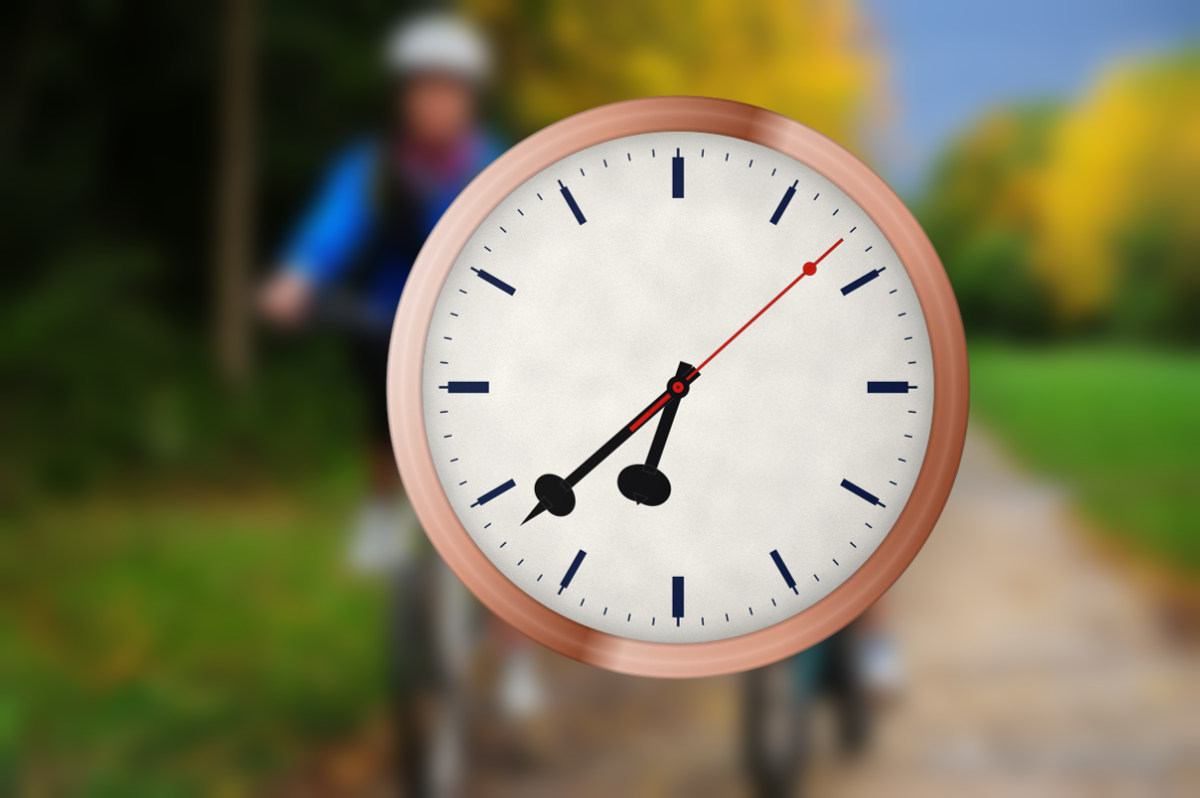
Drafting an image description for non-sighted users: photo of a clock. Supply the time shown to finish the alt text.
6:38:08
